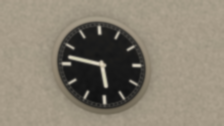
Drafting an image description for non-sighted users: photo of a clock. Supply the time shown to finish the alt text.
5:47
